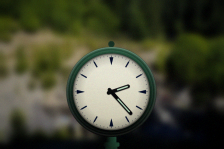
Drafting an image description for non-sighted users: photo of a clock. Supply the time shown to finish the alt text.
2:23
